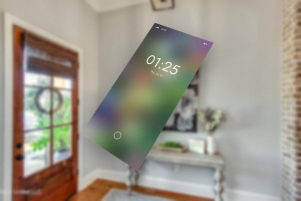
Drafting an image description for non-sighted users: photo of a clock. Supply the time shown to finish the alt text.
1:25
